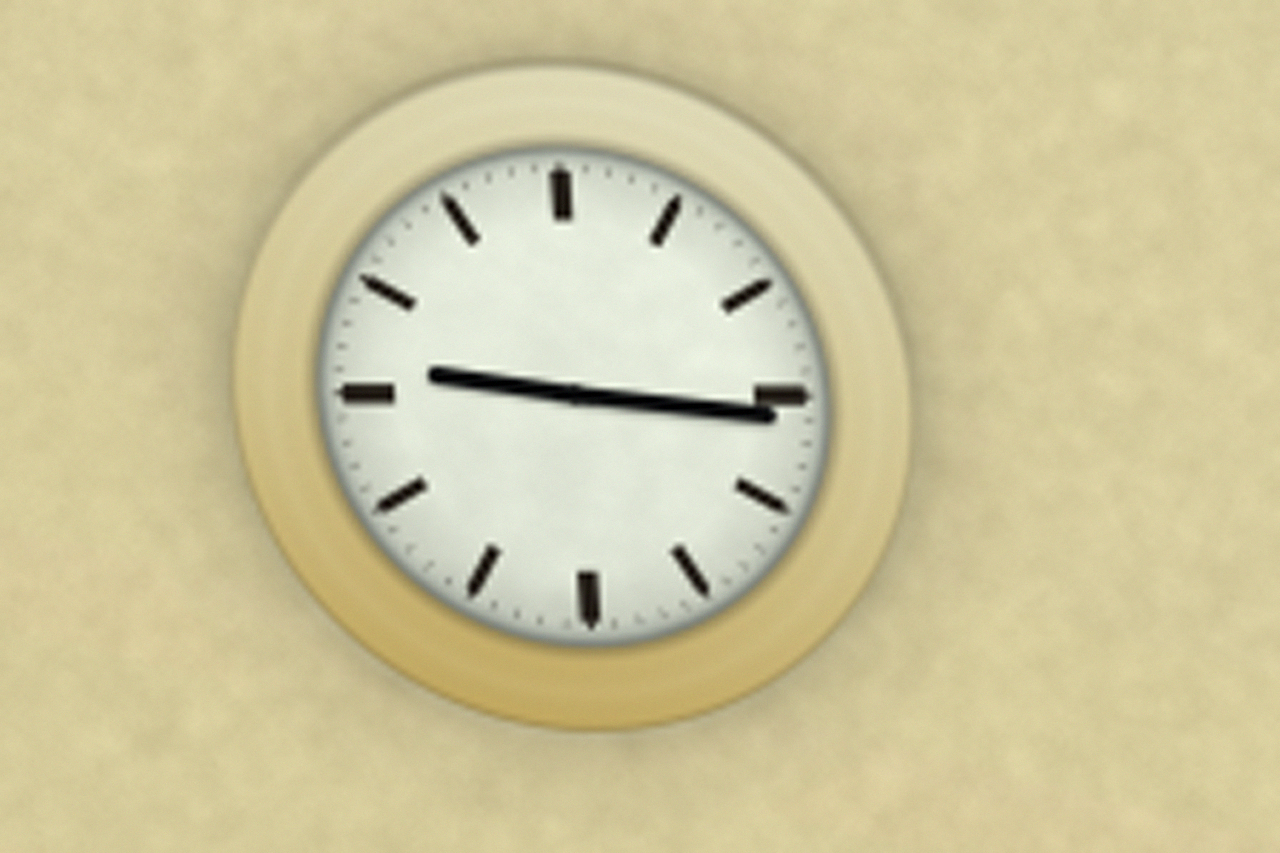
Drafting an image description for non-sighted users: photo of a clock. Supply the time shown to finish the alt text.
9:16
